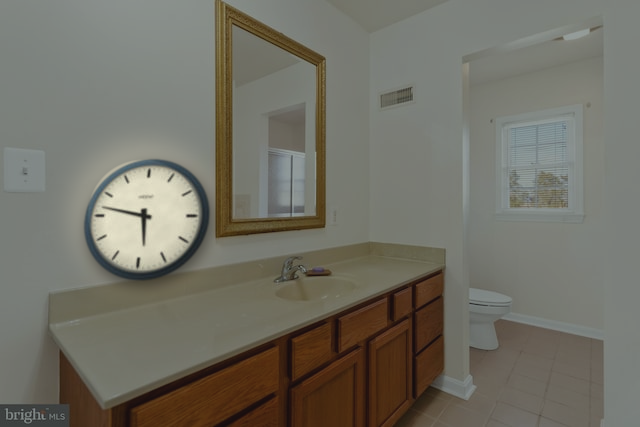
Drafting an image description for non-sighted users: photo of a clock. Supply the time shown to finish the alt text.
5:47
